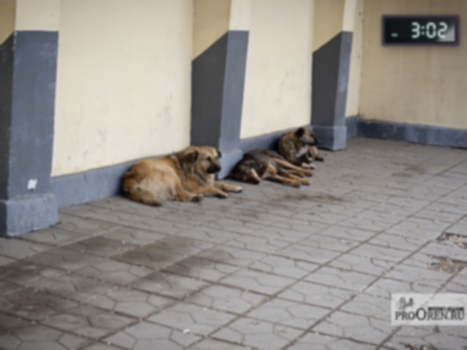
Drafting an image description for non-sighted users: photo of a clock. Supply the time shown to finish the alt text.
3:02
